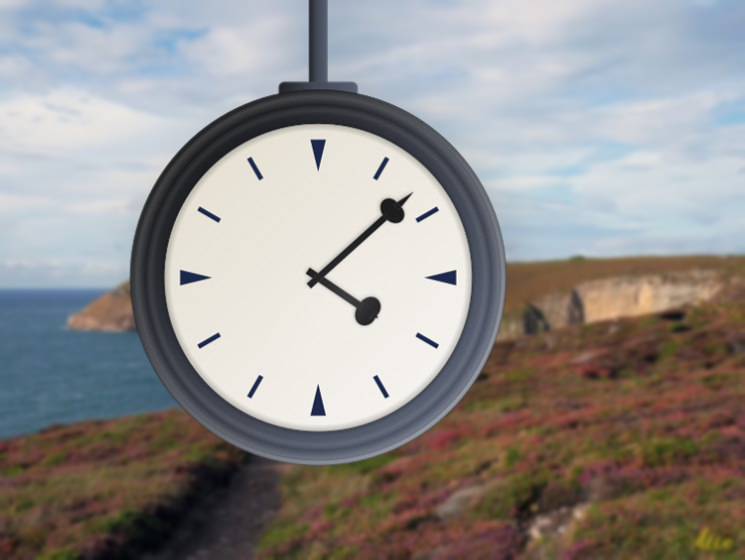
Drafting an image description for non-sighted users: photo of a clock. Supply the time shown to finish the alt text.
4:08
